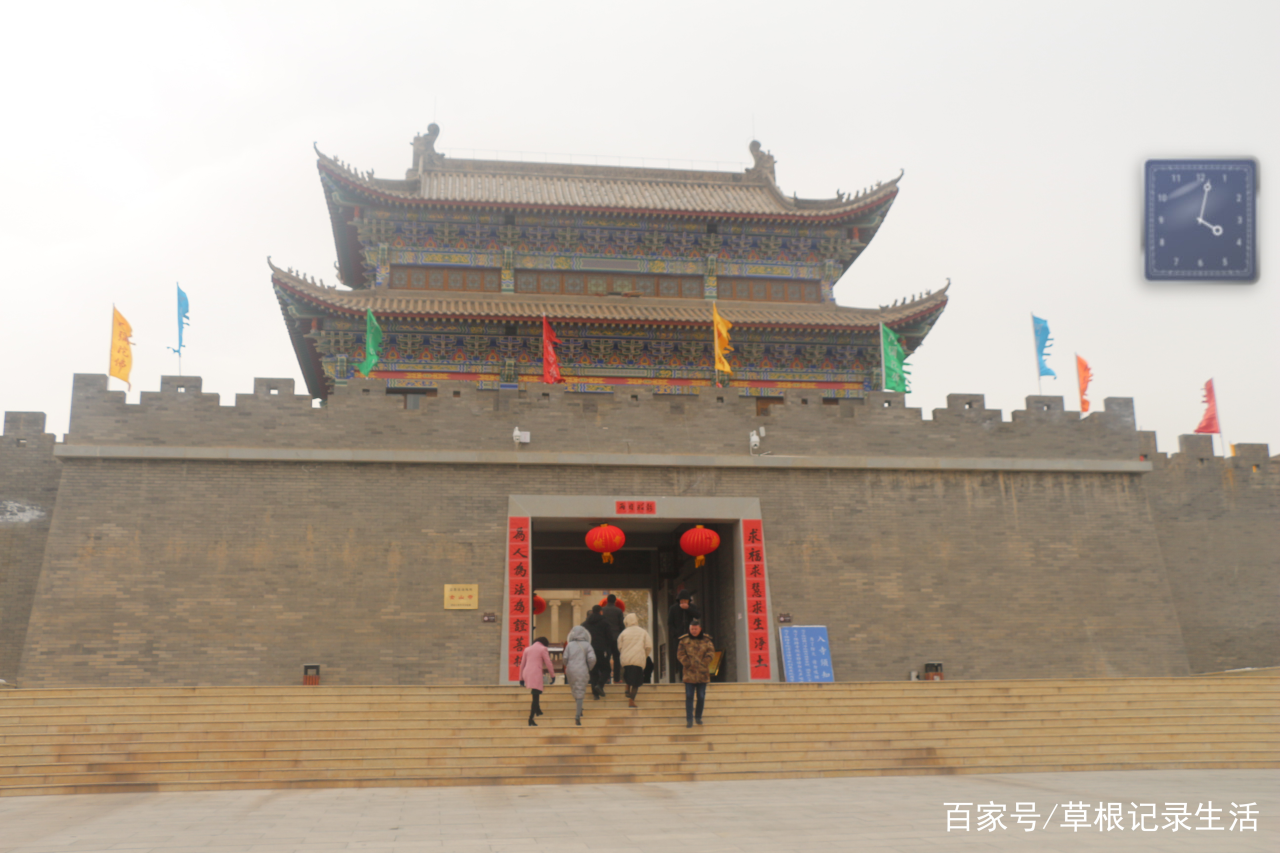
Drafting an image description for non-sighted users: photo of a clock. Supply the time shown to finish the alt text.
4:02
